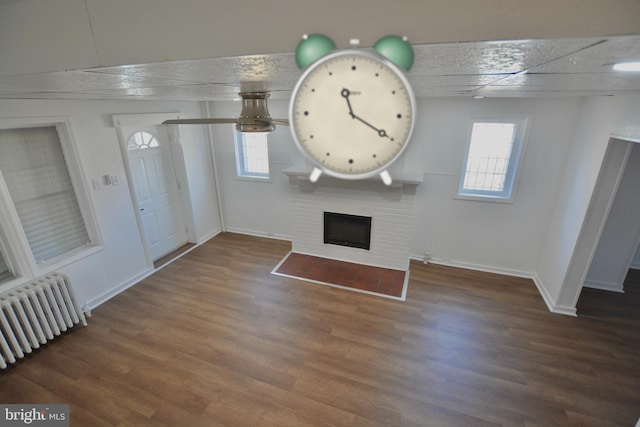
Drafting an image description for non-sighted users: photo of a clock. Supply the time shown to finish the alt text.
11:20
